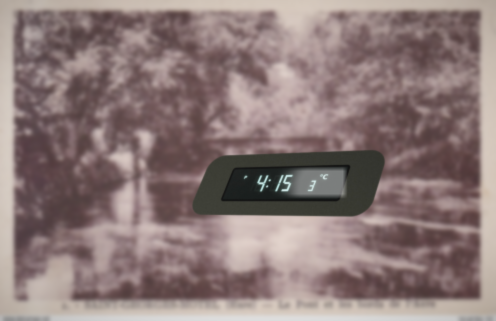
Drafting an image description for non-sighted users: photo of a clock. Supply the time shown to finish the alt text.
4:15
